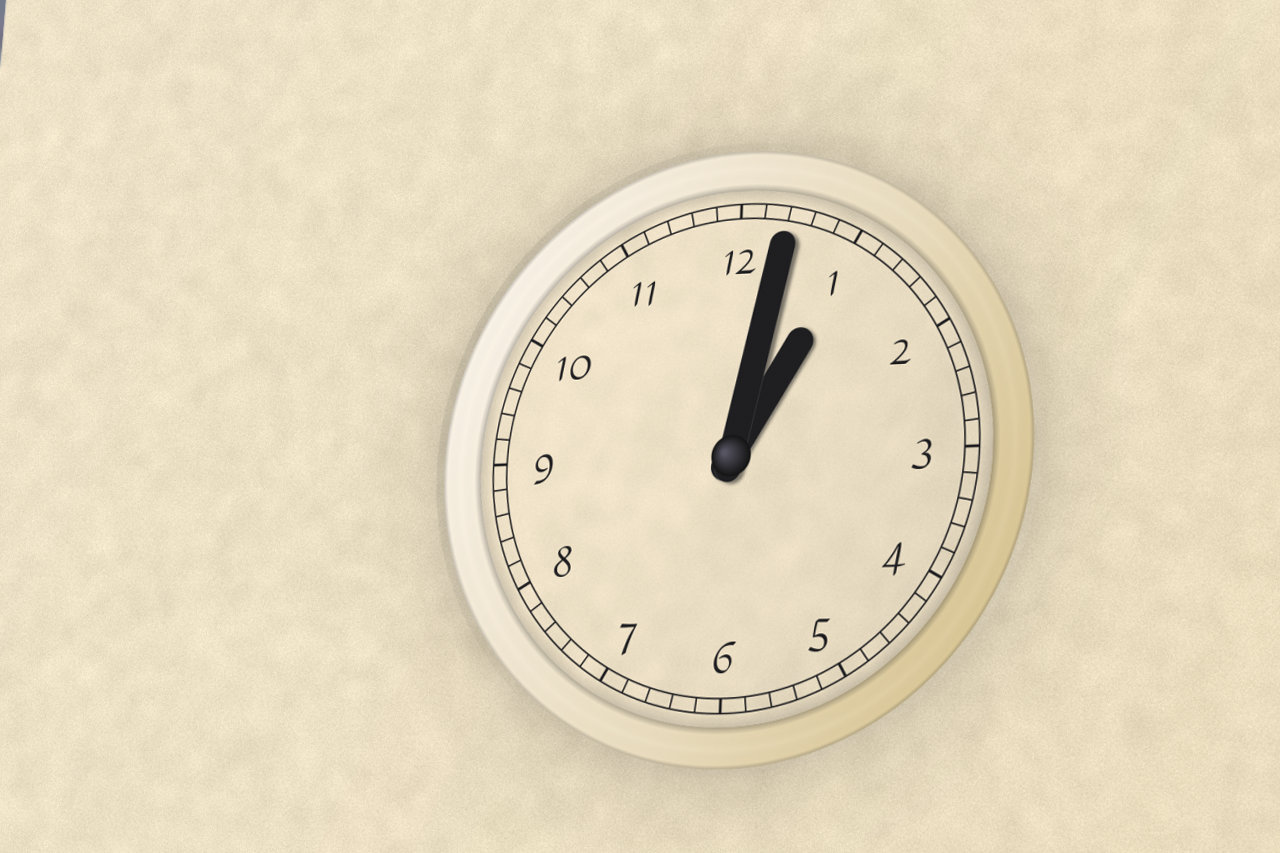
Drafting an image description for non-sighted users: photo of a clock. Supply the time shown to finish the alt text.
1:02
